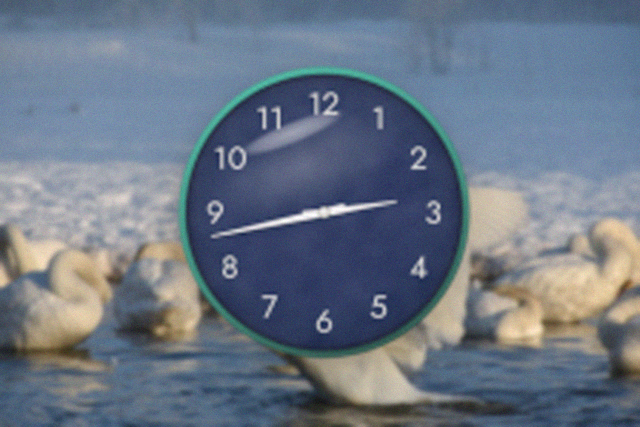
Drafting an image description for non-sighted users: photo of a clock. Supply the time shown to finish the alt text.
2:43
